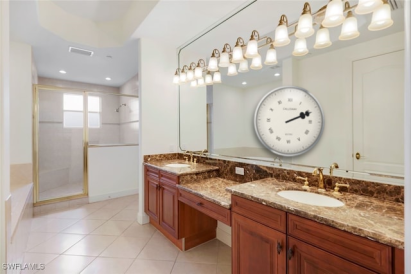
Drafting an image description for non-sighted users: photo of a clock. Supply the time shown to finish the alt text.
2:11
